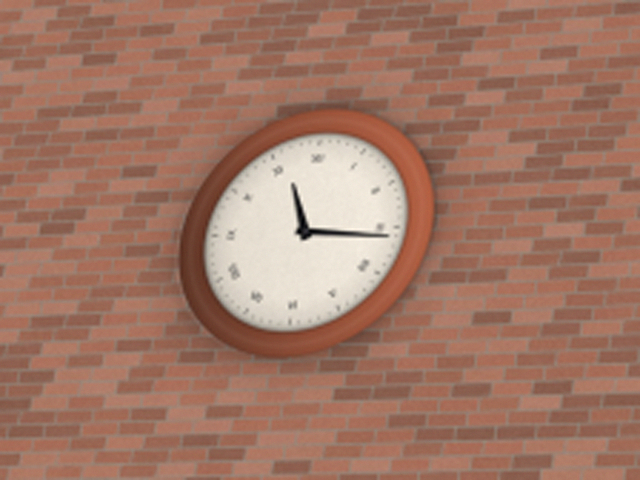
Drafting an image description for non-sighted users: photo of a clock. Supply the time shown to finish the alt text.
11:16
